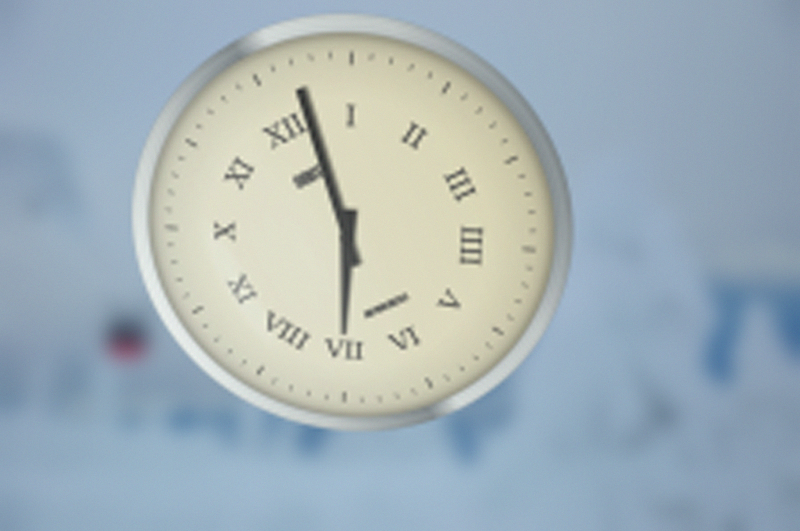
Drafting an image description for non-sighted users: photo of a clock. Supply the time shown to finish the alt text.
7:02
